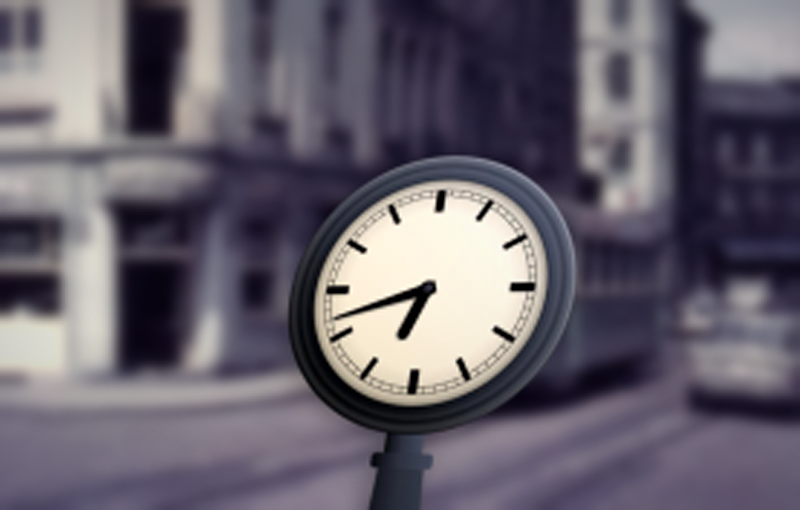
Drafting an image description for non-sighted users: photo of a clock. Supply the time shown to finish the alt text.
6:42
